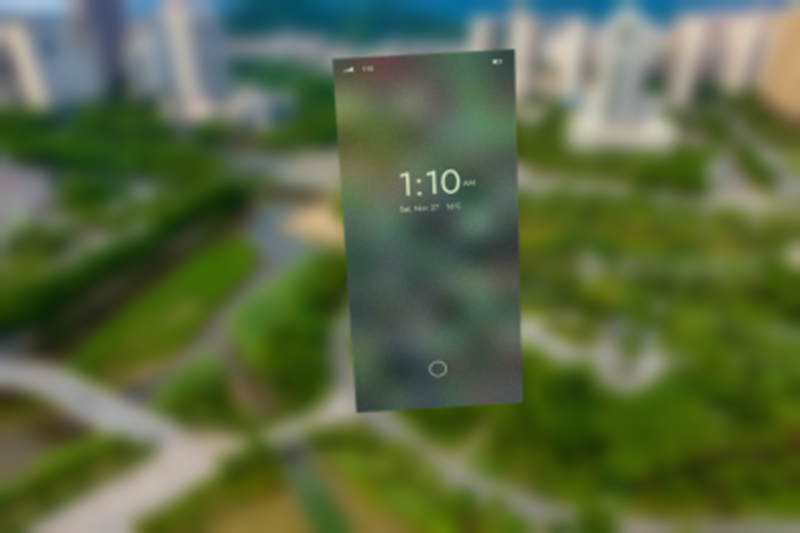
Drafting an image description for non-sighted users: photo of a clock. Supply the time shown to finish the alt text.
1:10
